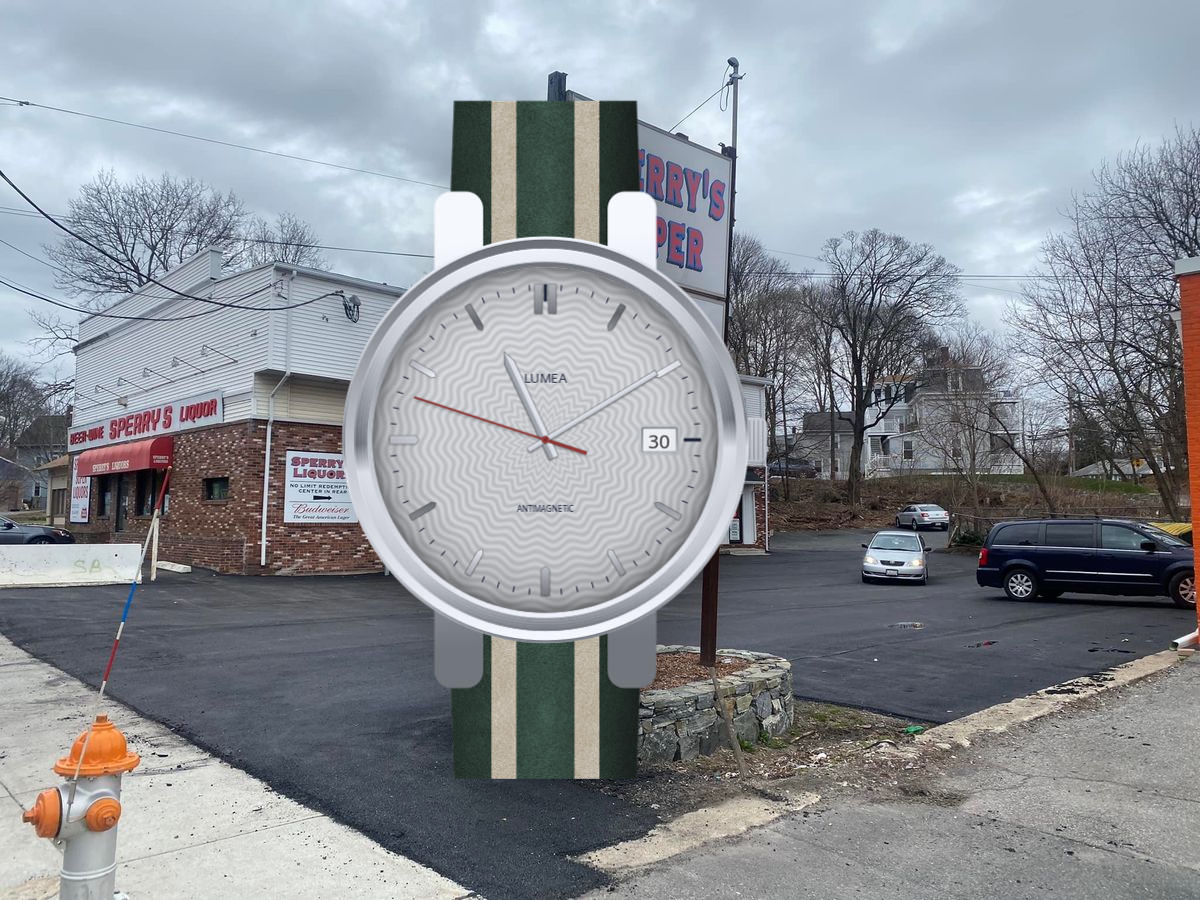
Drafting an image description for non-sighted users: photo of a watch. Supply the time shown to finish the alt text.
11:09:48
